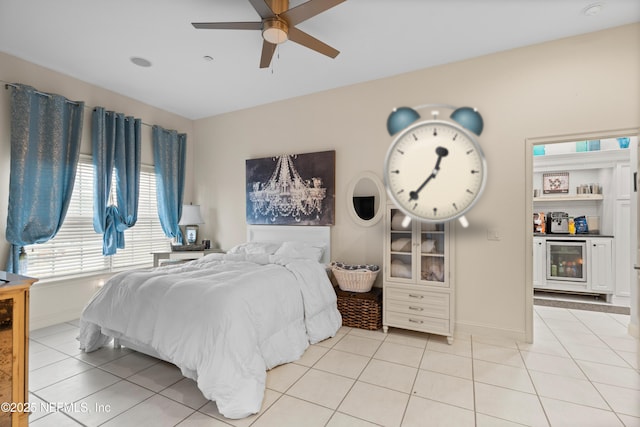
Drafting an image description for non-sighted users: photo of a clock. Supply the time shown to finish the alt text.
12:37
